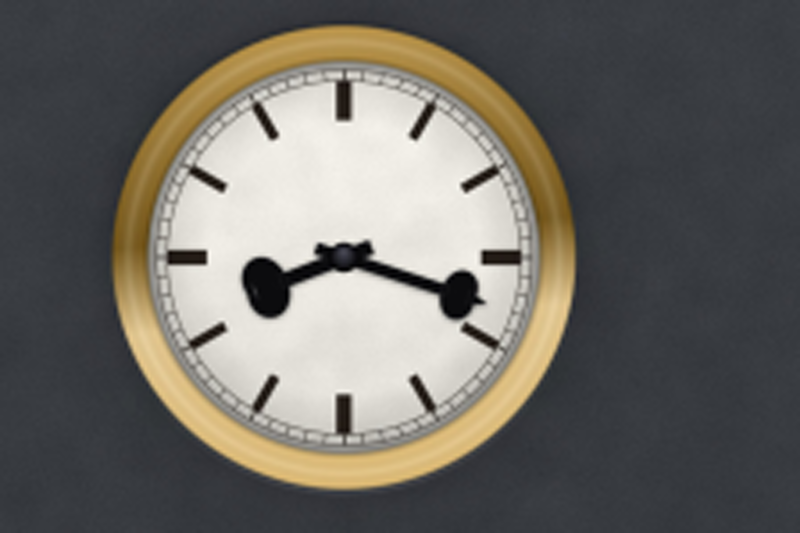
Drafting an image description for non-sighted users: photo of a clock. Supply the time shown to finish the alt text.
8:18
